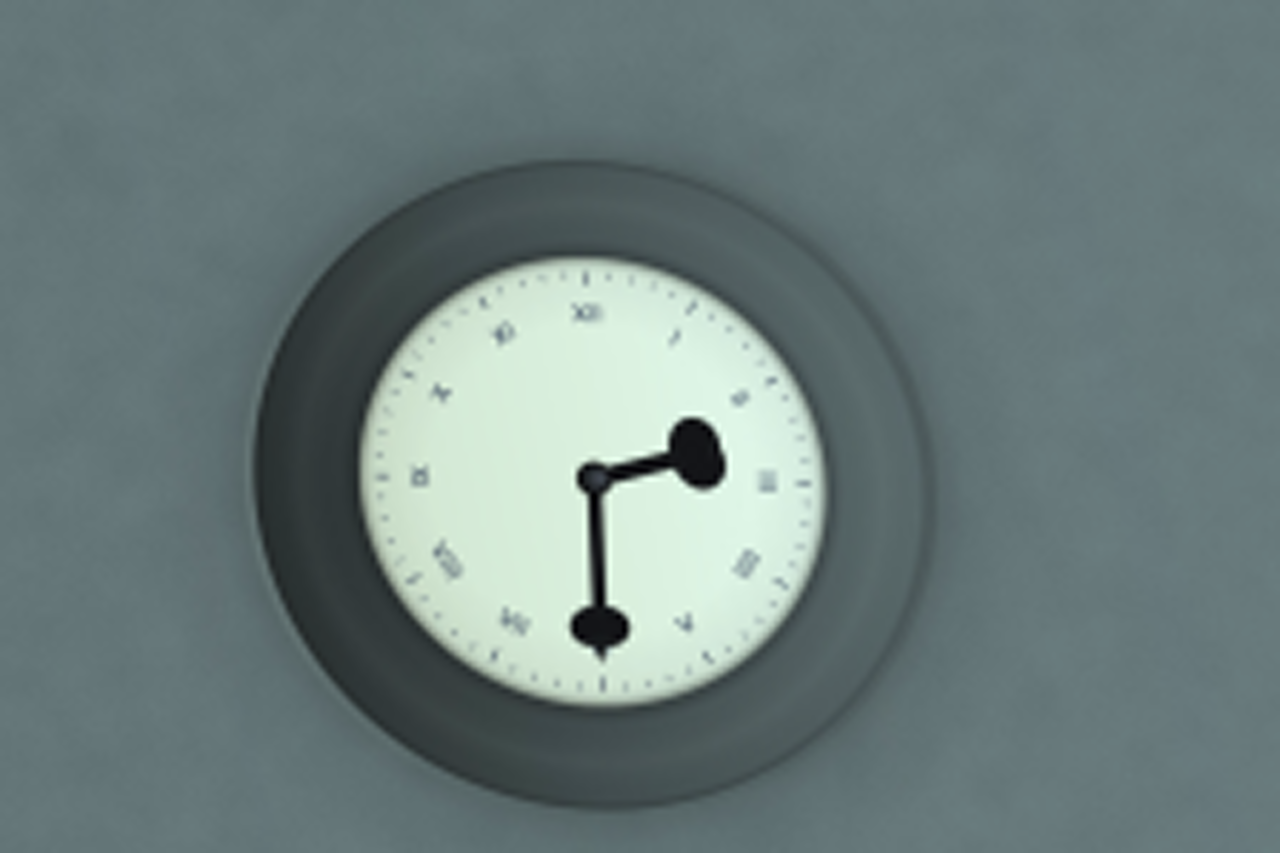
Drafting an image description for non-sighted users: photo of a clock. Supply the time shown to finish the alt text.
2:30
